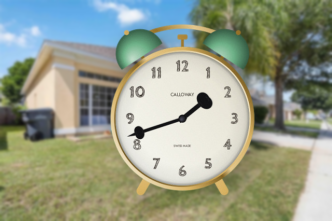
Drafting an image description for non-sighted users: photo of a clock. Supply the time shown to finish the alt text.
1:42
